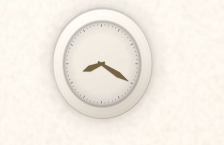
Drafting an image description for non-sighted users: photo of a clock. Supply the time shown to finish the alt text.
8:20
